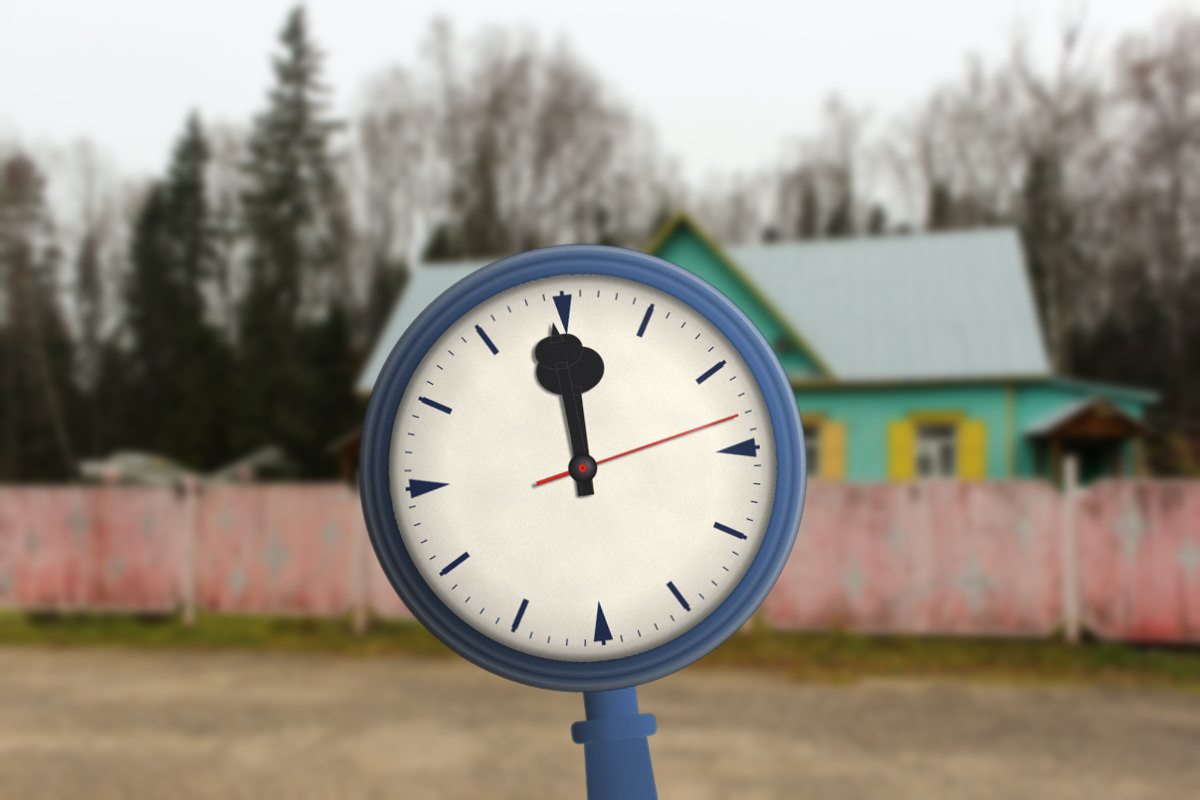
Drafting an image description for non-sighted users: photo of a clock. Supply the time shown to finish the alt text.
11:59:13
